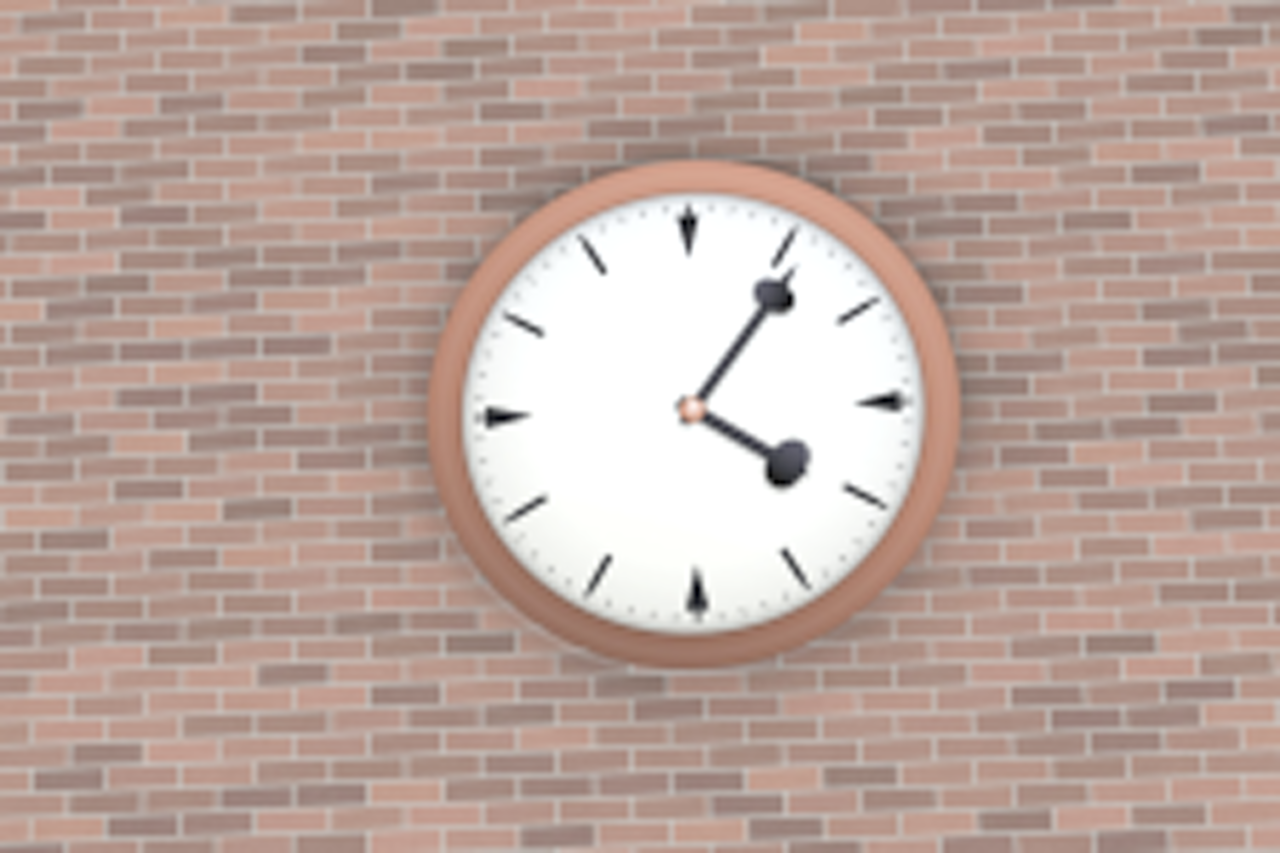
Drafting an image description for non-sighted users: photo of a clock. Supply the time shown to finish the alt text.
4:06
